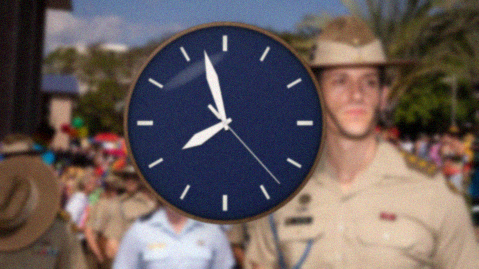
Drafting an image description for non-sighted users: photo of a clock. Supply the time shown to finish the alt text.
7:57:23
